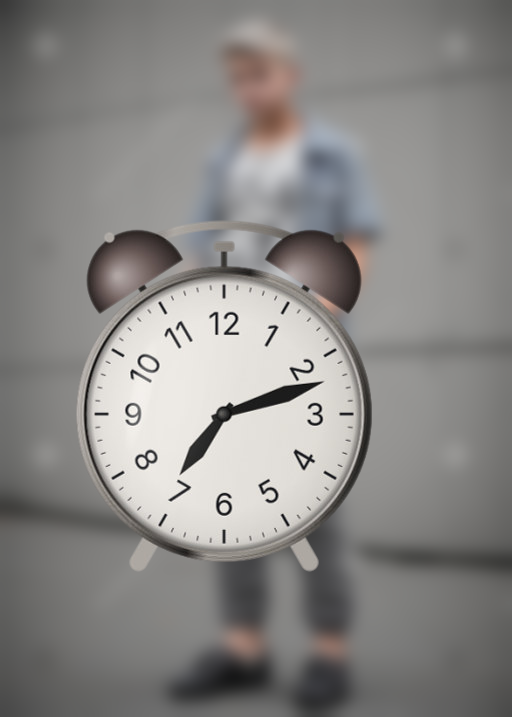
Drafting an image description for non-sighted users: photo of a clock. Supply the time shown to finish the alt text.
7:12
